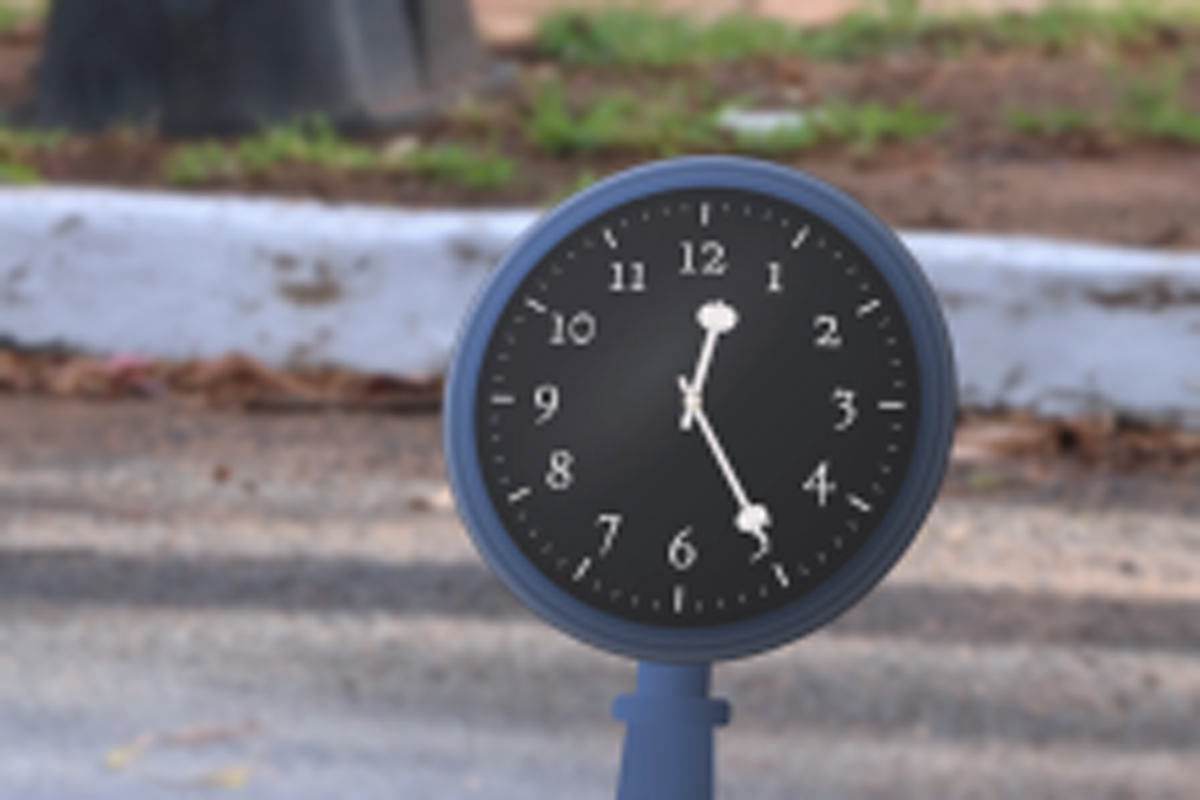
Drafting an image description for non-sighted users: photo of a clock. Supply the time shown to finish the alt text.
12:25
